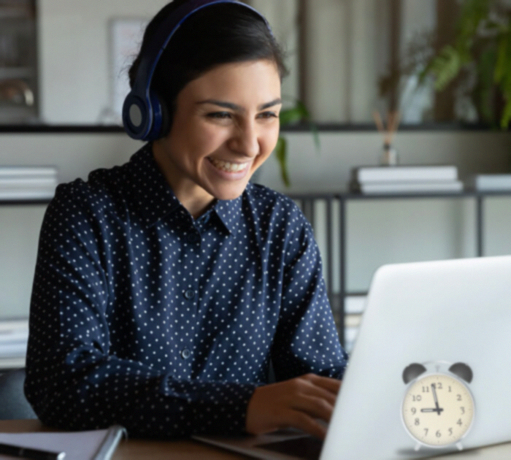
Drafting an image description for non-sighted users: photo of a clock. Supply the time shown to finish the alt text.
8:58
